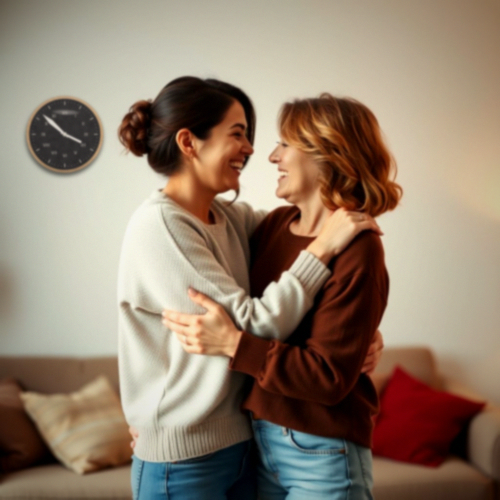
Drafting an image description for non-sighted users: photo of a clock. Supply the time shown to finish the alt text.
3:52
